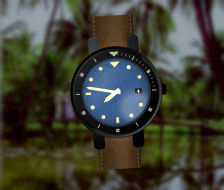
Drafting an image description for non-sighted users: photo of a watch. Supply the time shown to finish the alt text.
7:47
